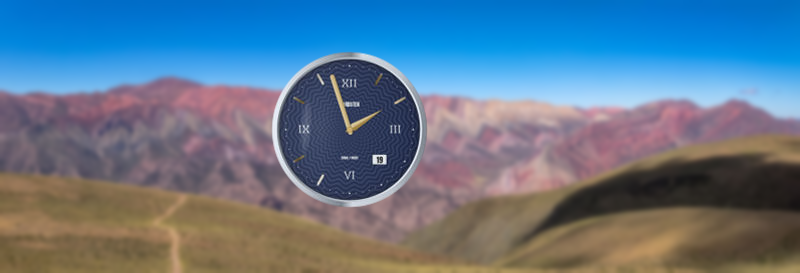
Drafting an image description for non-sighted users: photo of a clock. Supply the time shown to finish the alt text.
1:57
